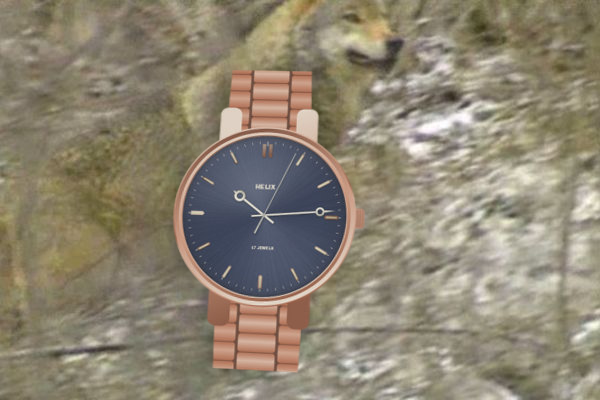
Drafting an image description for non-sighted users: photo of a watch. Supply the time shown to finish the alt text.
10:14:04
